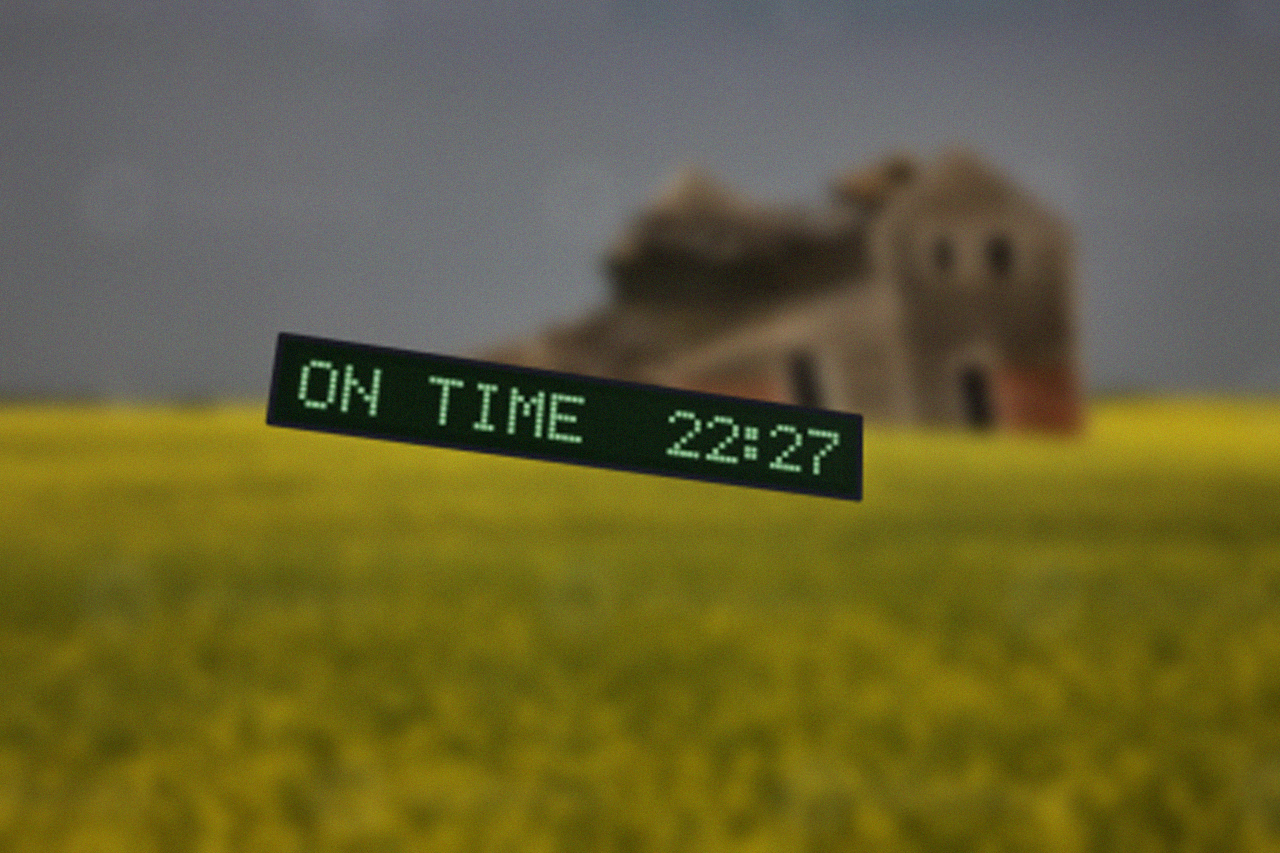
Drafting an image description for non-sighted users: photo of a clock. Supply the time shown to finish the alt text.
22:27
